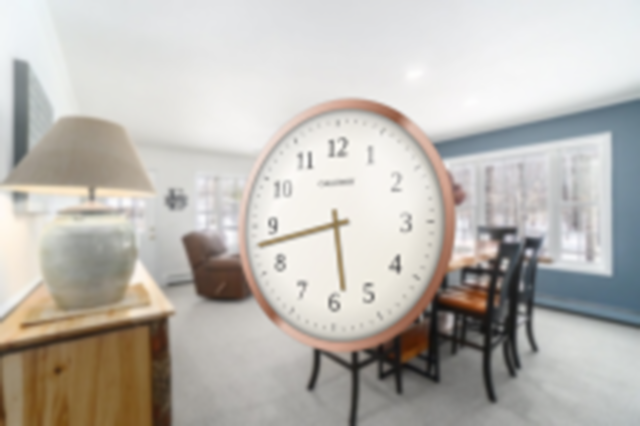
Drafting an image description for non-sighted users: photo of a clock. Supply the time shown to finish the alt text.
5:43
